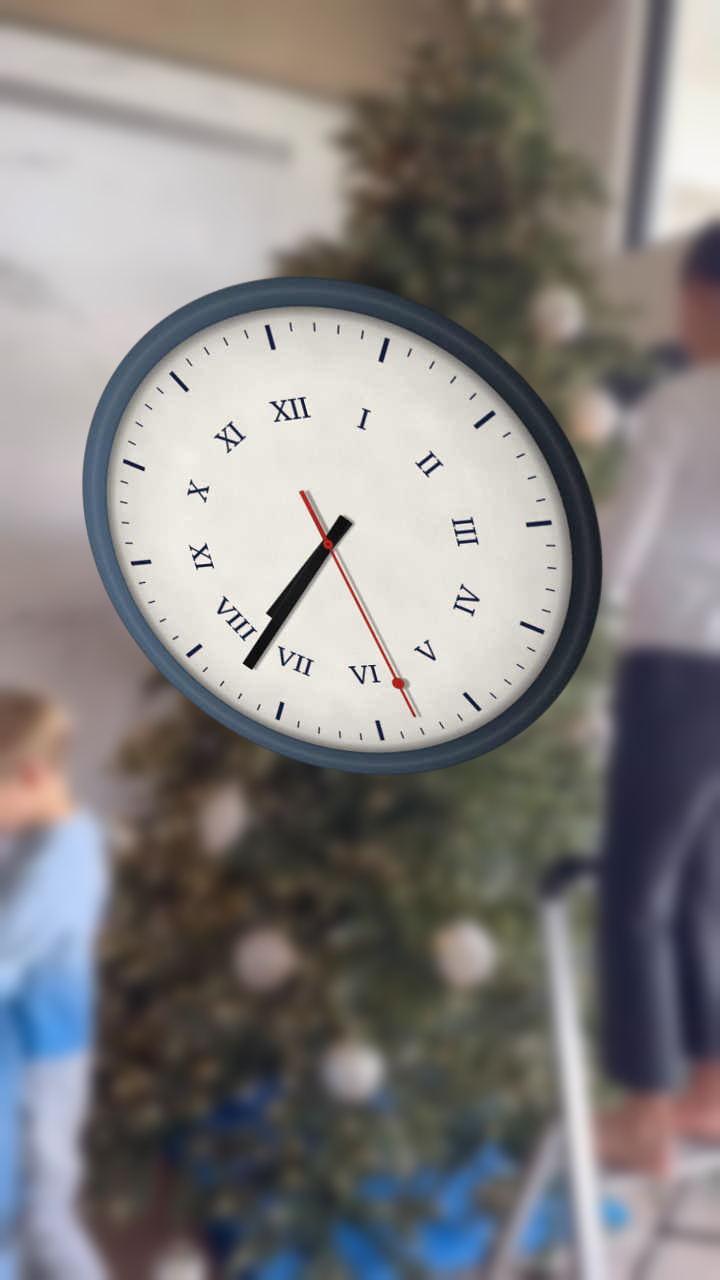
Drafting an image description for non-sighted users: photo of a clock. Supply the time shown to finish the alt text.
7:37:28
